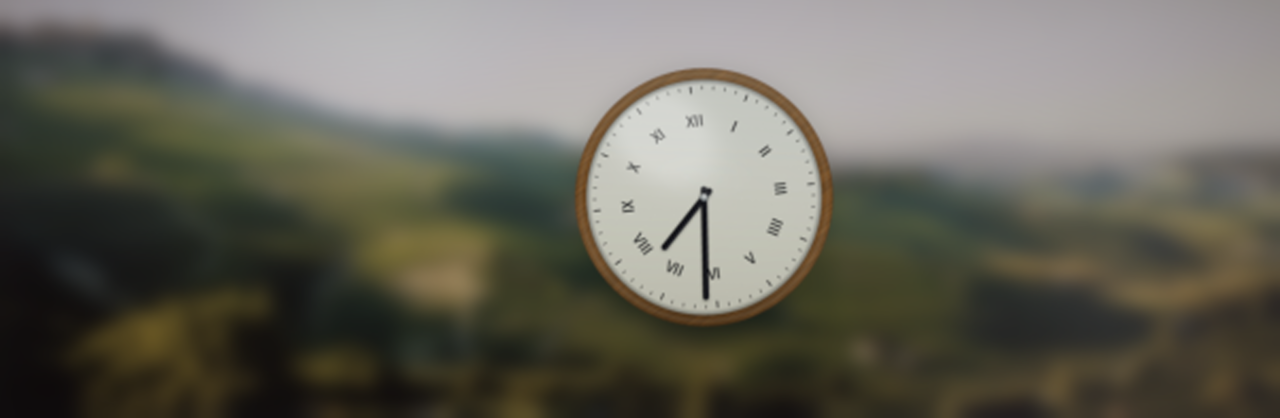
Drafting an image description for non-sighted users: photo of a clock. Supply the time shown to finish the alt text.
7:31
